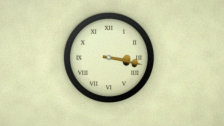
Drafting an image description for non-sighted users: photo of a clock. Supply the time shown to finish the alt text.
3:17
